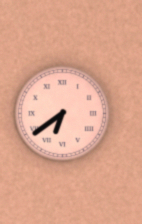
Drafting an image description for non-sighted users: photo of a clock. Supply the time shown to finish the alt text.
6:39
